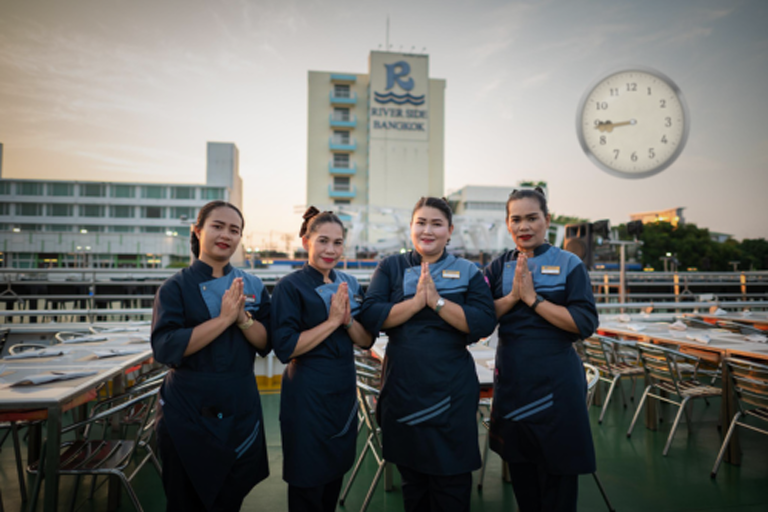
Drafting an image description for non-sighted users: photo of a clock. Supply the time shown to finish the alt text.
8:44
